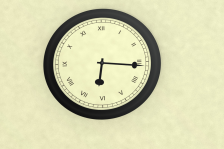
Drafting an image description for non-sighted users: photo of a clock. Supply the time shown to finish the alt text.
6:16
